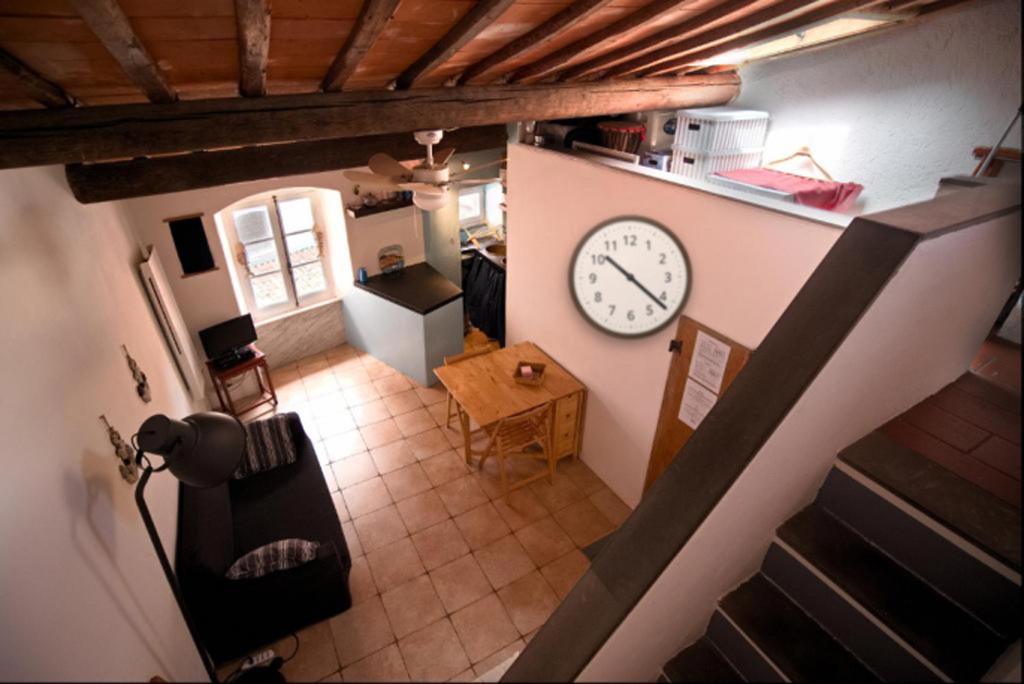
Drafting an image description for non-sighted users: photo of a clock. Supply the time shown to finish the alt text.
10:22
